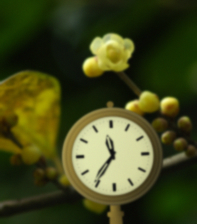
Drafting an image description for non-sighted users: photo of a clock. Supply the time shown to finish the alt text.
11:36
